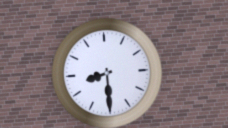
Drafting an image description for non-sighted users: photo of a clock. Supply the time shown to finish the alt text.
8:30
